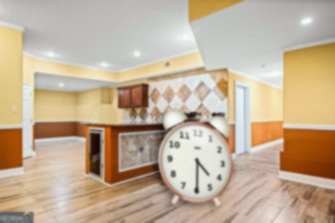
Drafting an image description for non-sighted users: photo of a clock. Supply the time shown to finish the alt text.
4:30
